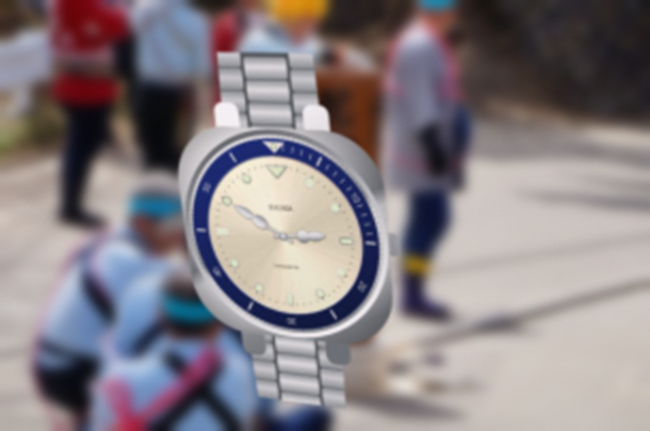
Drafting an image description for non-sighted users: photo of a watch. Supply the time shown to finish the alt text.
2:50
